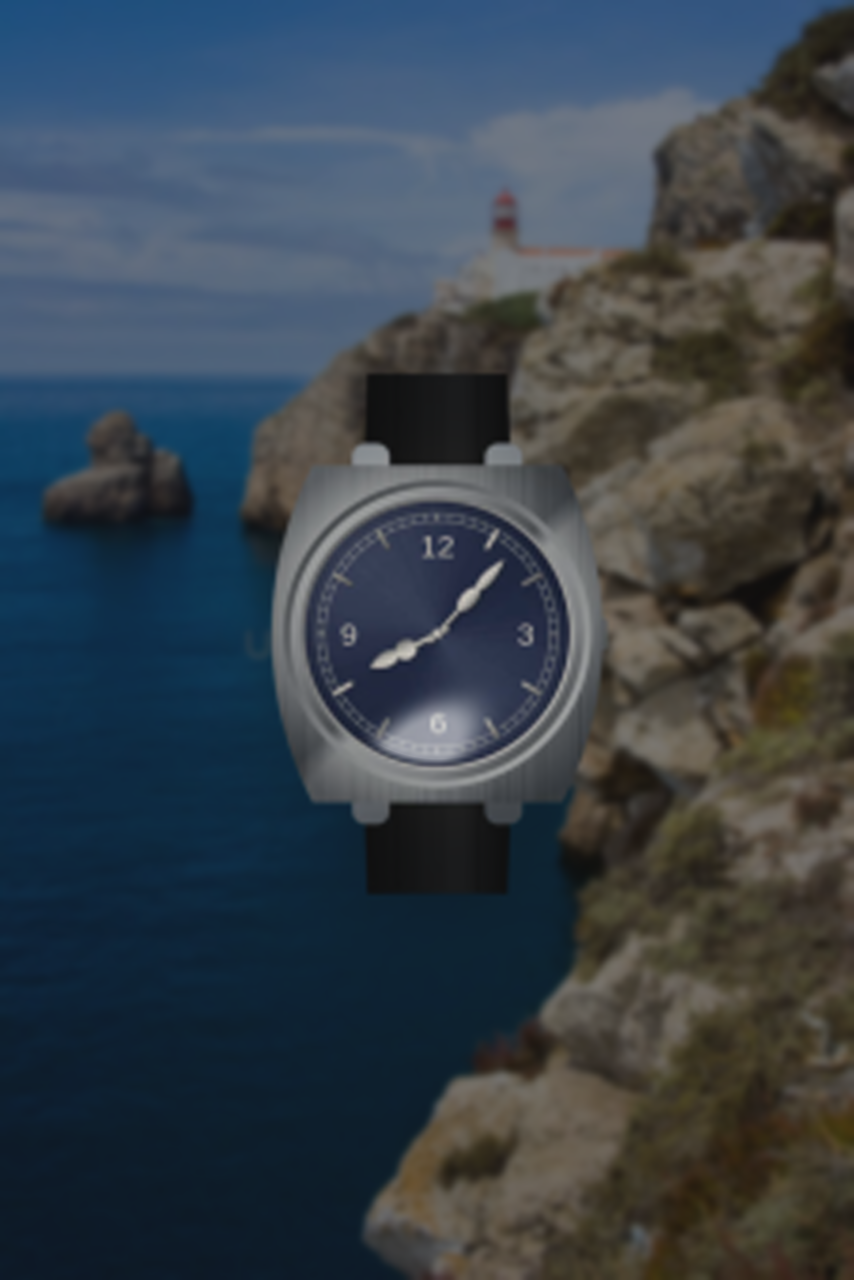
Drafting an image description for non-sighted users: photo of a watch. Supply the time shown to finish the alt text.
8:07
